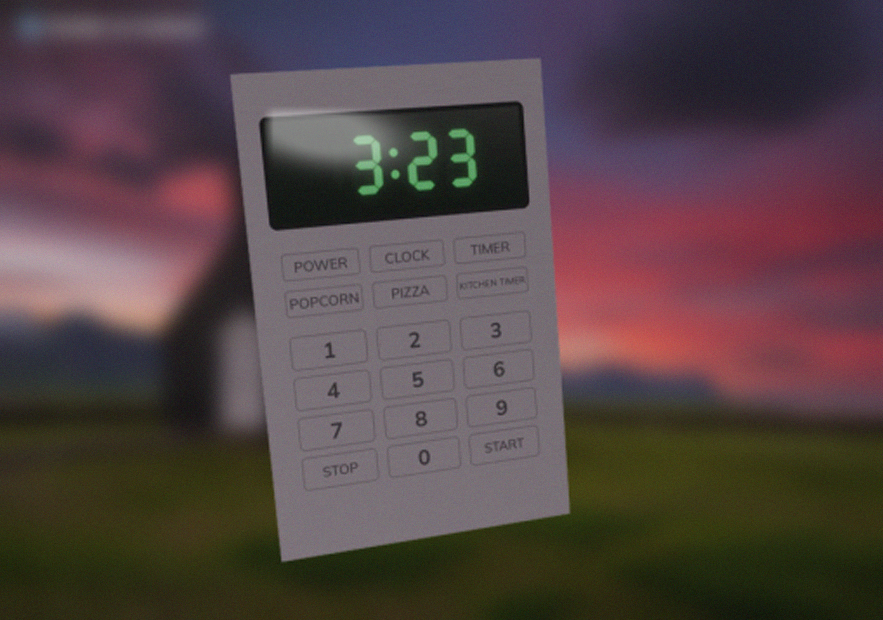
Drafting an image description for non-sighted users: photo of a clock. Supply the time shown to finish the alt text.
3:23
